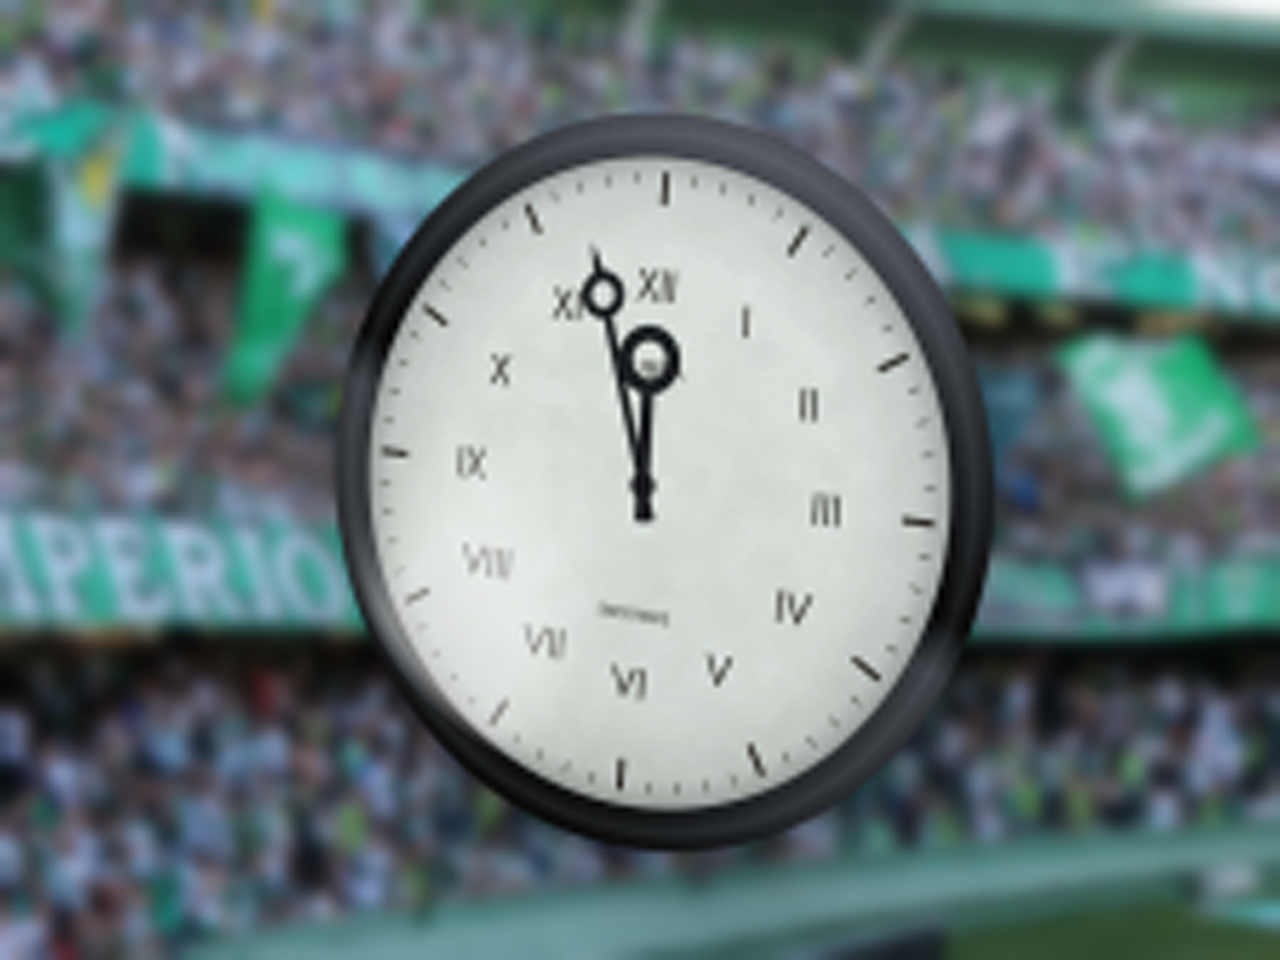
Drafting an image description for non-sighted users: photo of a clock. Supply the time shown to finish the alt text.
11:57
